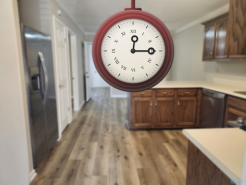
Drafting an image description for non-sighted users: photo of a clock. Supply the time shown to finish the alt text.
12:15
